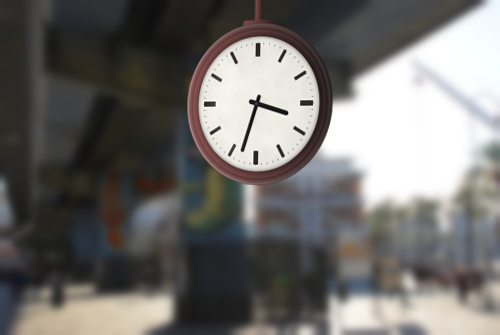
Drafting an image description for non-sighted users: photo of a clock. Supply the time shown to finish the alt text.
3:33
